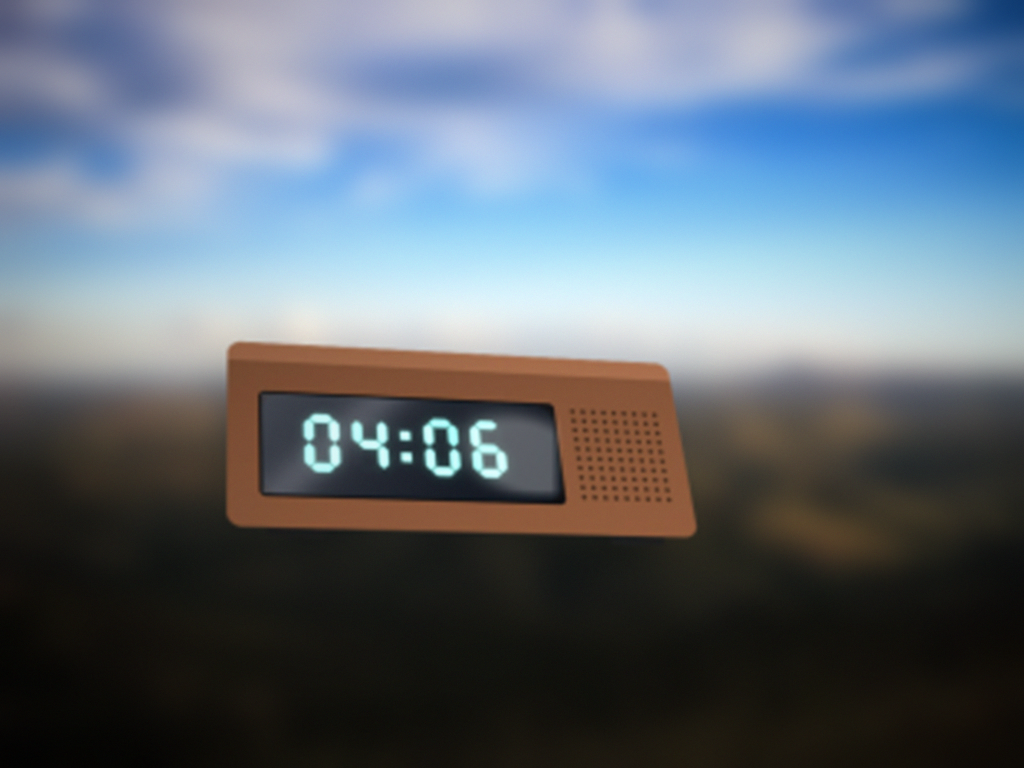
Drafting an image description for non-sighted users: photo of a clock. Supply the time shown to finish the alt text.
4:06
